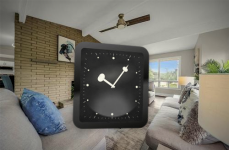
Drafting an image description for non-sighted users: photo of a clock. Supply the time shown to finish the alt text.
10:06
